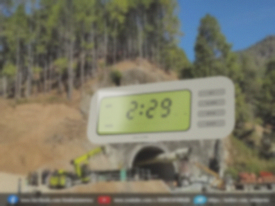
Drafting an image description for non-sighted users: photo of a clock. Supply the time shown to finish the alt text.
2:29
